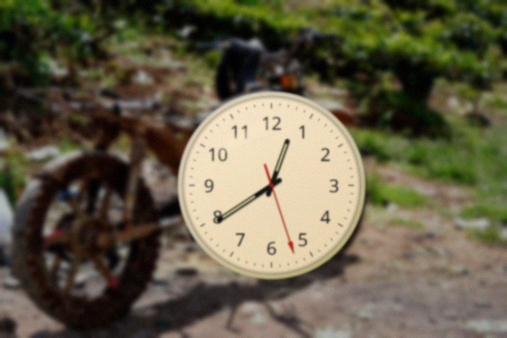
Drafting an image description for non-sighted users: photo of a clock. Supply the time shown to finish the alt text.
12:39:27
